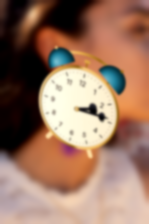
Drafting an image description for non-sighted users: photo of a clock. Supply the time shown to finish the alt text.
2:14
